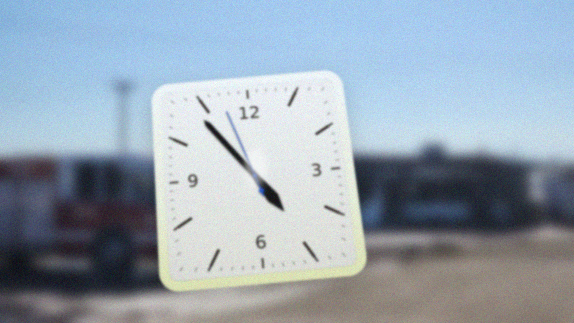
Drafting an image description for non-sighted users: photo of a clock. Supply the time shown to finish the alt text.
4:53:57
